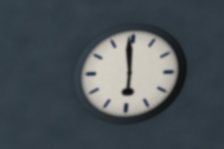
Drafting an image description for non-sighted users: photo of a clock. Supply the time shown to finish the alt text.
5:59
